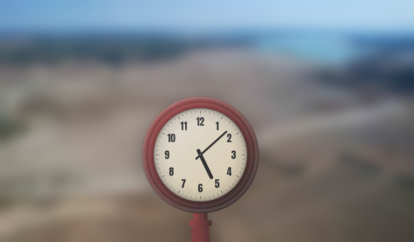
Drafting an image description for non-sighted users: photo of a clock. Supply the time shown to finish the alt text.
5:08
